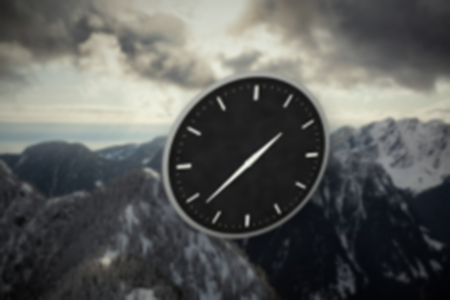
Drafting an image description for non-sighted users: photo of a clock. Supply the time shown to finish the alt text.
1:38
